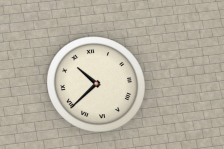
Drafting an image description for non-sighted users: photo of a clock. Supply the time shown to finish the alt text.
10:39
